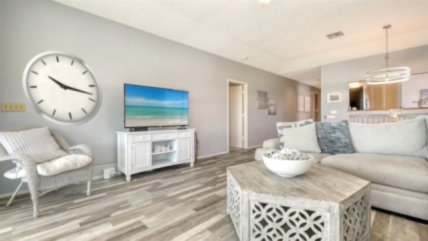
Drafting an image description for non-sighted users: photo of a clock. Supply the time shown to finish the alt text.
10:18
